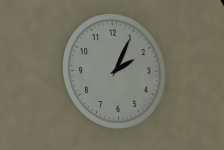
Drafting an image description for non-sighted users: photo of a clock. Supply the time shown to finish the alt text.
2:05
